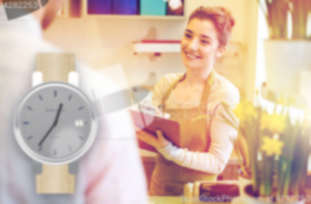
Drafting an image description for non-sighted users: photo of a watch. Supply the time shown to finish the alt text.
12:36
